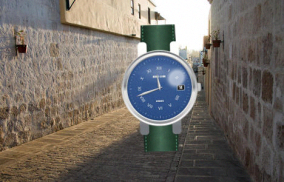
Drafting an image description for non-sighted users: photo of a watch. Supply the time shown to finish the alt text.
11:42
